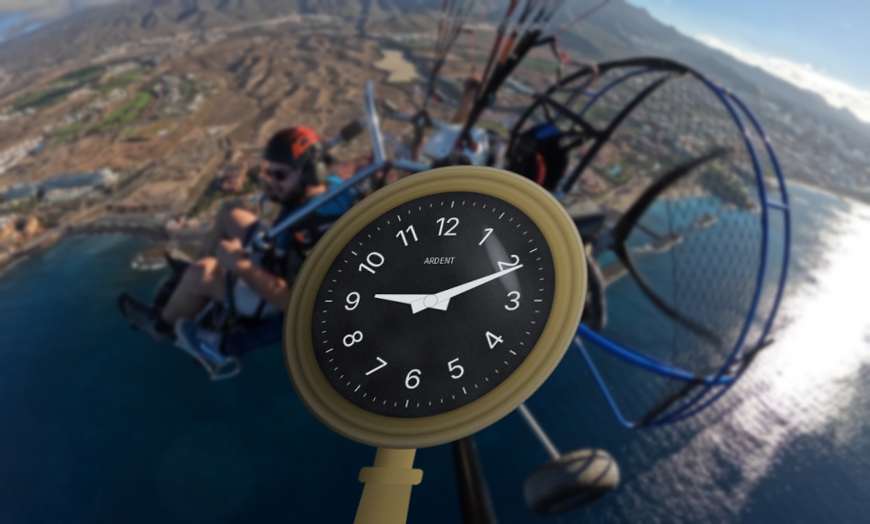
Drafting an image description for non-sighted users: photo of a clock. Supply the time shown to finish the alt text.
9:11
